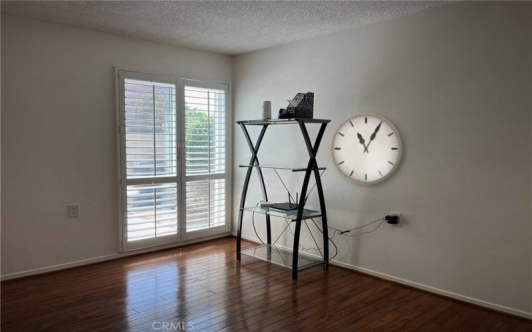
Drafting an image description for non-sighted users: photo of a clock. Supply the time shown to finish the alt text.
11:05
